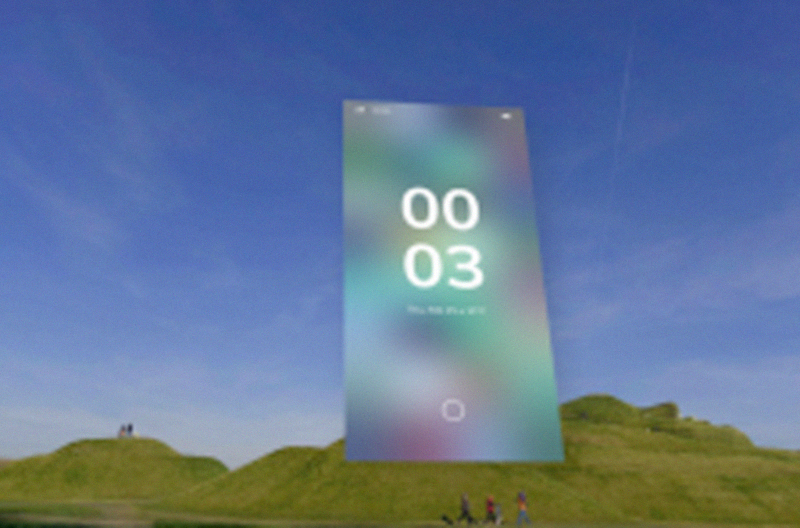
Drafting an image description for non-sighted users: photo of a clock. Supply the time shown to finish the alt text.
0:03
